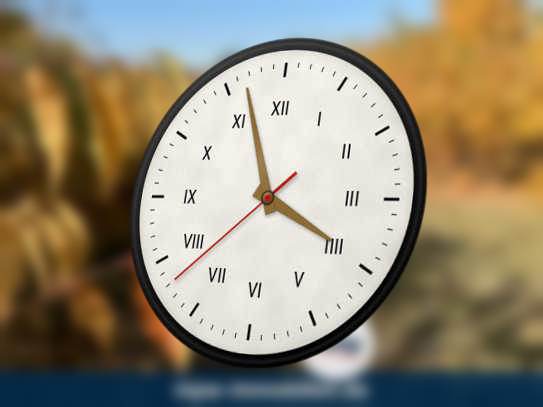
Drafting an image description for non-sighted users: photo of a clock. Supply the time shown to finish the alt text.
3:56:38
